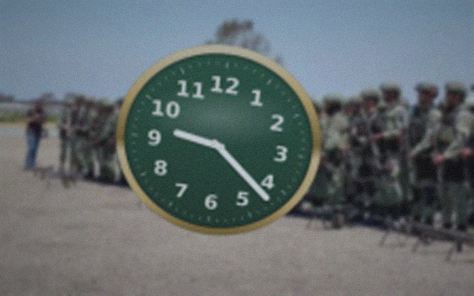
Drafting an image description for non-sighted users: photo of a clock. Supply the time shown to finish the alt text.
9:22
